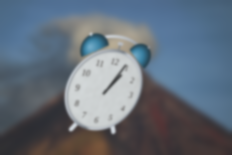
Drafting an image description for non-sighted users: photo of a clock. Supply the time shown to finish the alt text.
1:04
